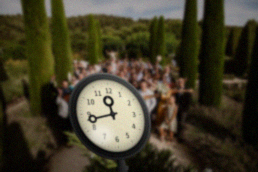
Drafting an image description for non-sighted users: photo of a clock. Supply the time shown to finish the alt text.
11:43
